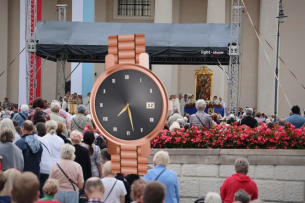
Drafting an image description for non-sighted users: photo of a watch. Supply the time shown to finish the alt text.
7:28
